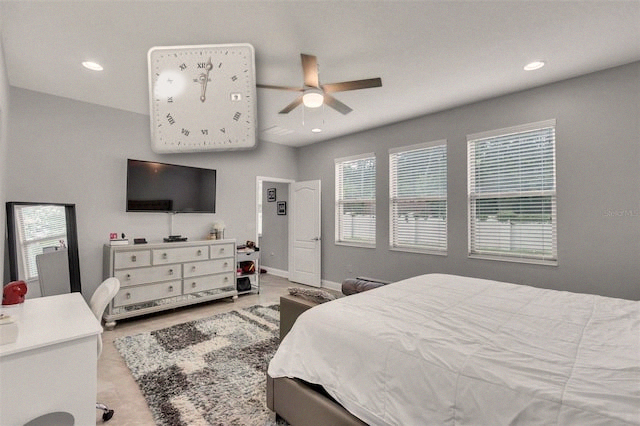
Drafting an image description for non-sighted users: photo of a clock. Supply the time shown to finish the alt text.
12:02
